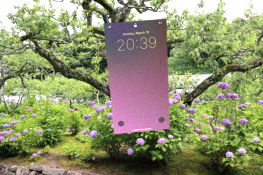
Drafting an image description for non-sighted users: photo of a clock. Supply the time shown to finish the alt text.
20:39
